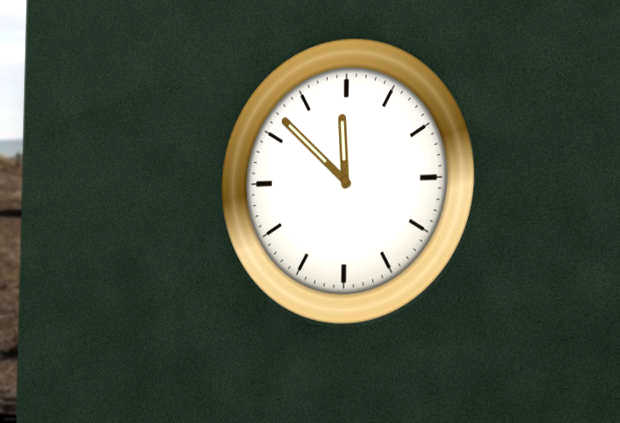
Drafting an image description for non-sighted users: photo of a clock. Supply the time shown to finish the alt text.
11:52
